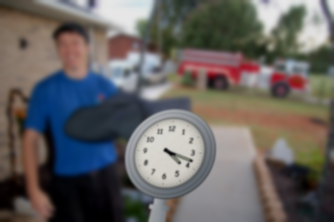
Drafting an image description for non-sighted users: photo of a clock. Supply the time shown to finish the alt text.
4:18
